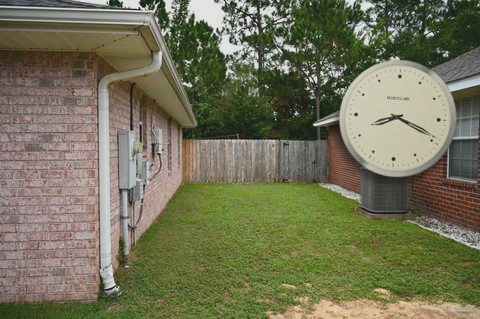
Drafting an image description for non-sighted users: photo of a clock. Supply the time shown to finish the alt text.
8:19
